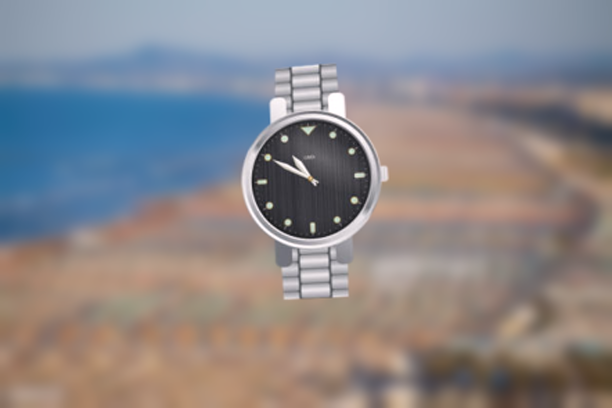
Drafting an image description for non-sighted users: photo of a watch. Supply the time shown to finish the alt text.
10:50
